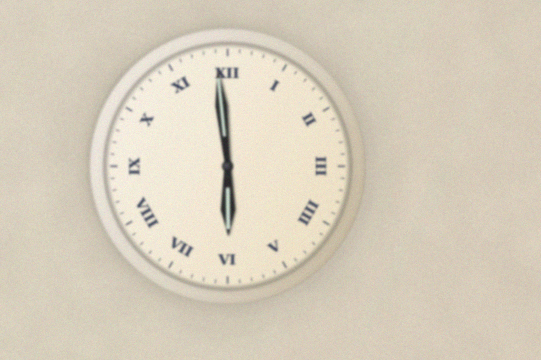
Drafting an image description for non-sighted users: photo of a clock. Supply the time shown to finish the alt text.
5:59
